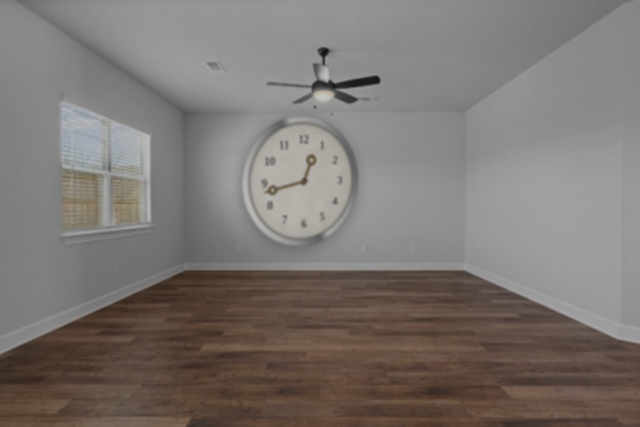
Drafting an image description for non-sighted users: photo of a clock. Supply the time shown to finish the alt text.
12:43
